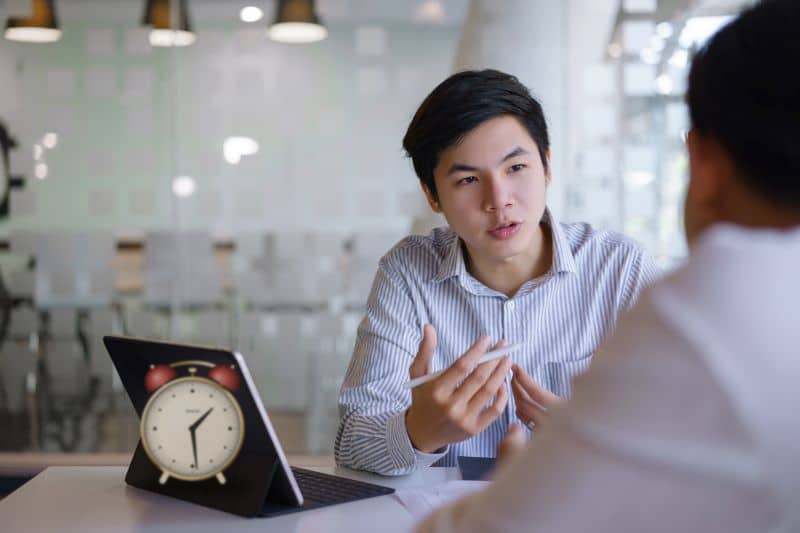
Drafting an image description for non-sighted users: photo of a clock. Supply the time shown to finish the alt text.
1:29
